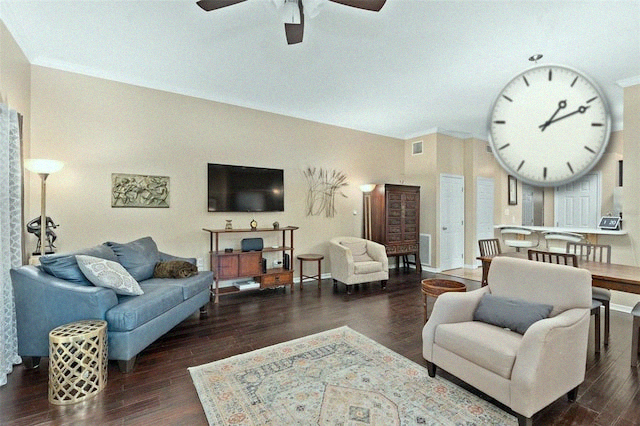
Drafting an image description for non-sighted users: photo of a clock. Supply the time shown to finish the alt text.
1:11
